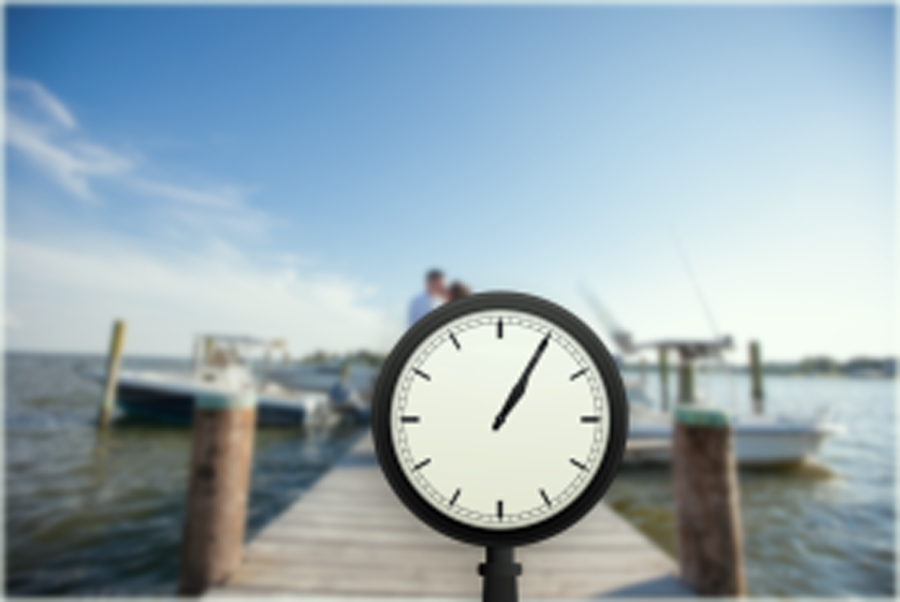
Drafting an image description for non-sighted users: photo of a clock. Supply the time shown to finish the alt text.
1:05
